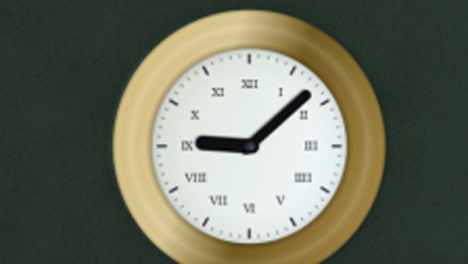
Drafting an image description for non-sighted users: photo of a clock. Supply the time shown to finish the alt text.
9:08
